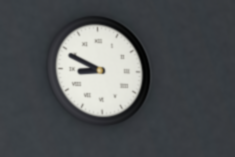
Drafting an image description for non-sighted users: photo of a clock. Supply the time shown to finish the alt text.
8:49
